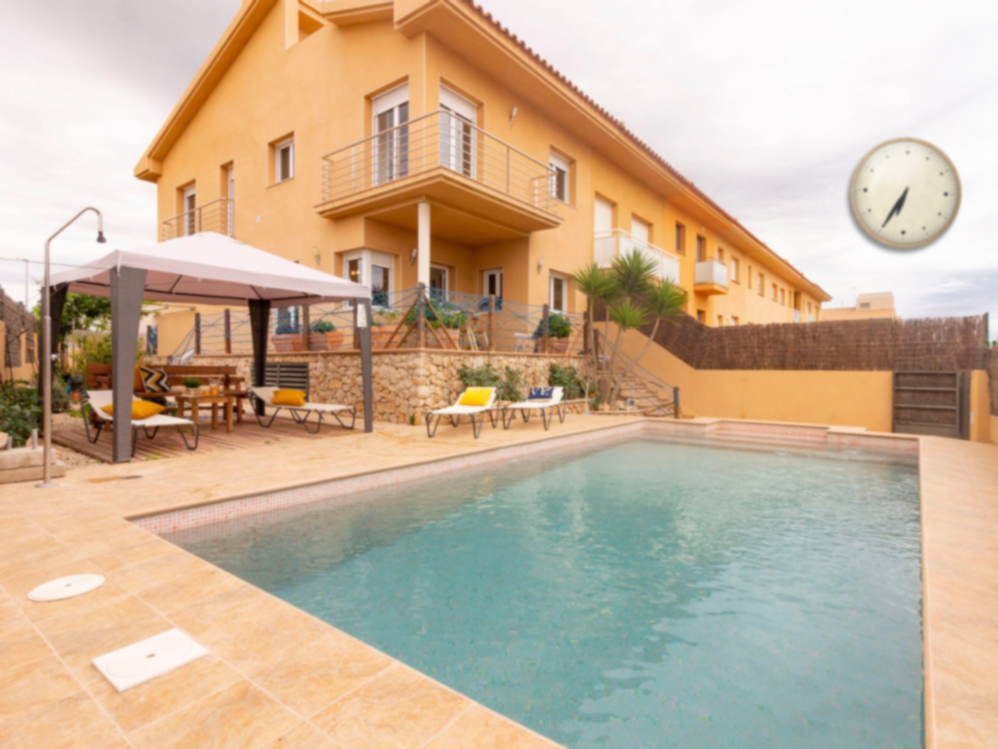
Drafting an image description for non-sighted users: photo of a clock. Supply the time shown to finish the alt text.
6:35
